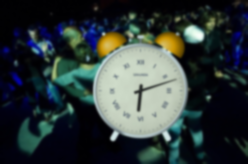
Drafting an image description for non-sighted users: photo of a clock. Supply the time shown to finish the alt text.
6:12
